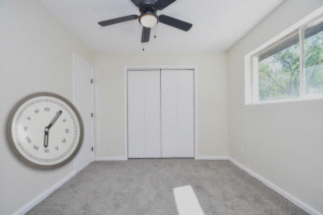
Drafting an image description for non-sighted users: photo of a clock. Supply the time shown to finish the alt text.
6:06
